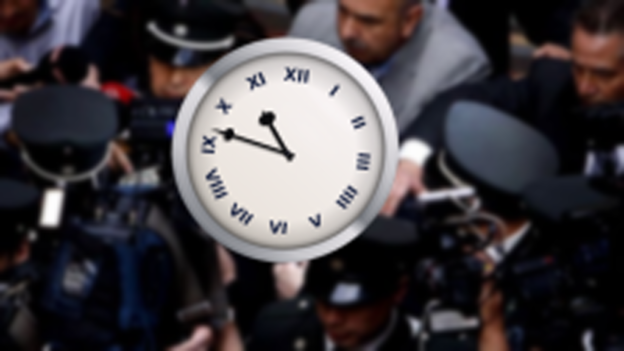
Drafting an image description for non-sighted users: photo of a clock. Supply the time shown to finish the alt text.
10:47
